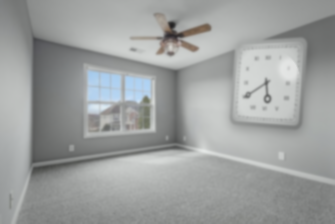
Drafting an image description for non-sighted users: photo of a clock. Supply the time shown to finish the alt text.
5:40
